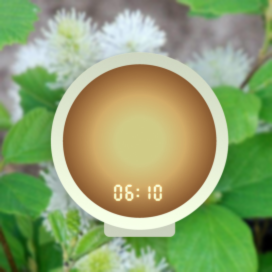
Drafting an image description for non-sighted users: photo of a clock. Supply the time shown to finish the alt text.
6:10
